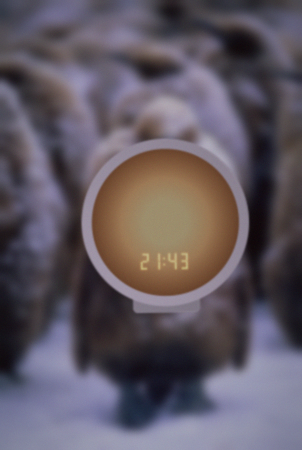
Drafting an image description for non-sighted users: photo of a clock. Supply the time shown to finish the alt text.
21:43
